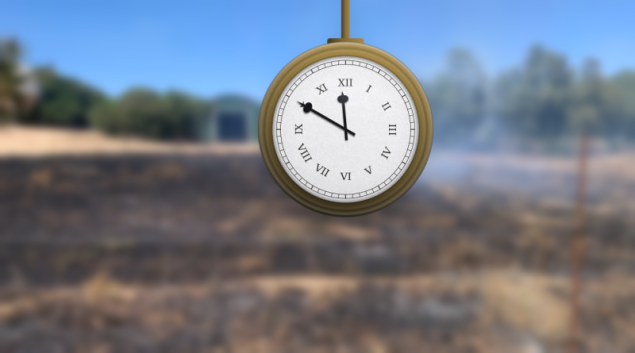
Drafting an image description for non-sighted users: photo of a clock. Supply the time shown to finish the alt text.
11:50
